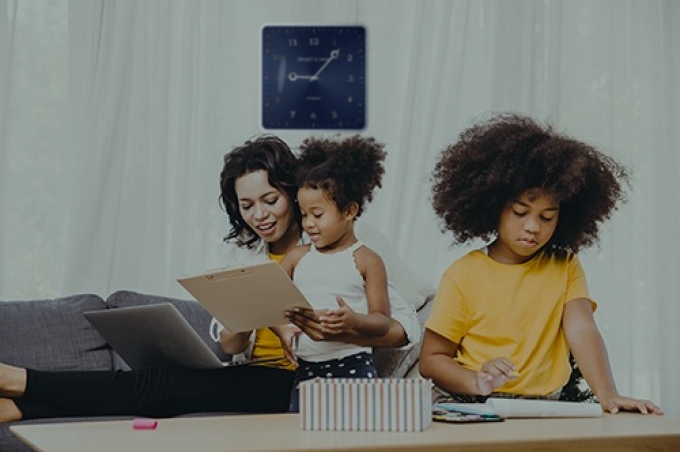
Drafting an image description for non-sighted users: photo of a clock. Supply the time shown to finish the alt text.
9:07
